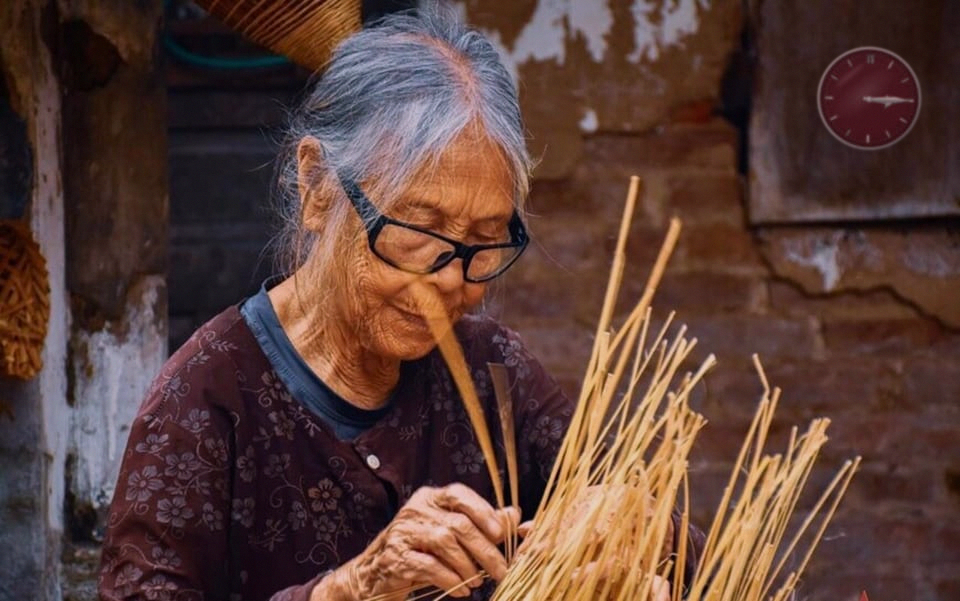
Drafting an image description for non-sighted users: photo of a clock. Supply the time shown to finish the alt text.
3:15
